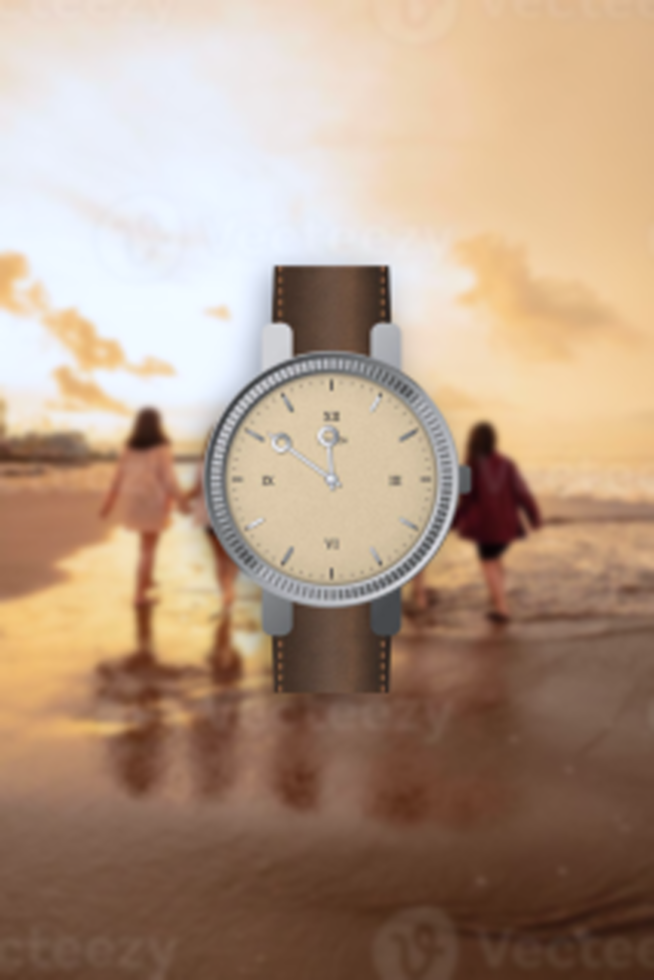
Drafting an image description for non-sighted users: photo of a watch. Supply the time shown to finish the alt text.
11:51
